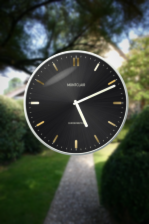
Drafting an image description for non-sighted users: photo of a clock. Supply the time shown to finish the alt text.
5:11
